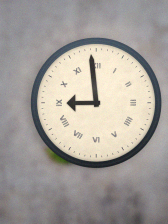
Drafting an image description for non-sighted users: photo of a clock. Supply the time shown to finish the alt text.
8:59
